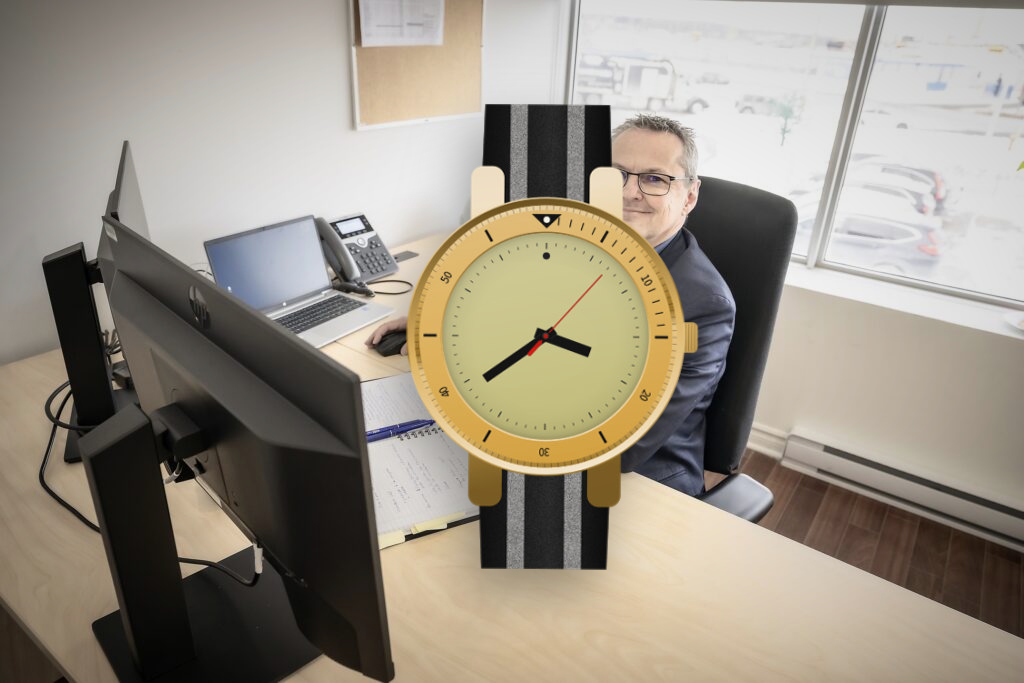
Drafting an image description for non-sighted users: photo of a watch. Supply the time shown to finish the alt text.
3:39:07
